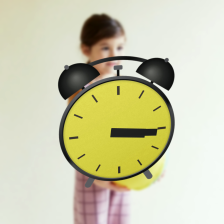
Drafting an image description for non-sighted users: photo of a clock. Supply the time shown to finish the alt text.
3:16
